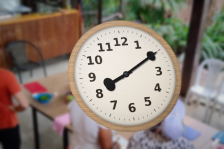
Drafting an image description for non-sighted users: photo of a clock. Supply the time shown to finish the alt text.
8:10
